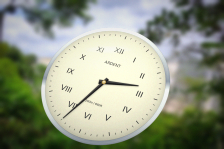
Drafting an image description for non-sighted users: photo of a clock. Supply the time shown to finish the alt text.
2:34
